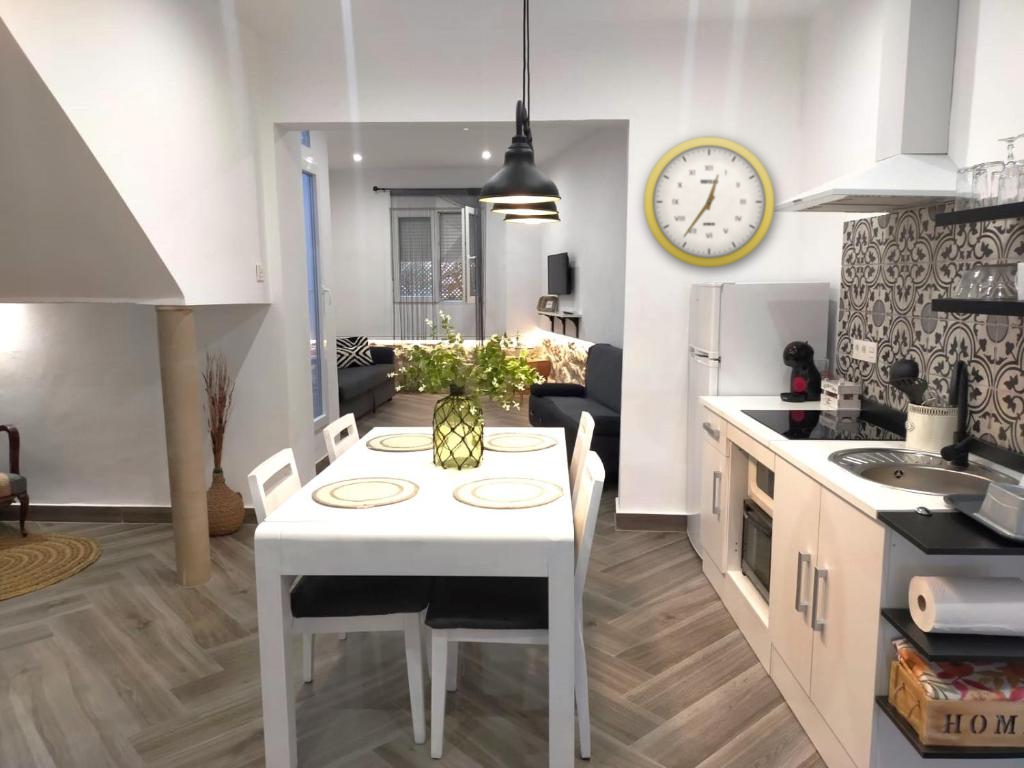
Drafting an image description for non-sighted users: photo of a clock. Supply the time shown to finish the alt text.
12:36
